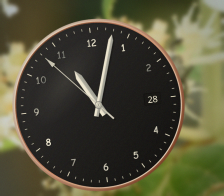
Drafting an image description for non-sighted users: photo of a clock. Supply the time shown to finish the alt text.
11:02:53
